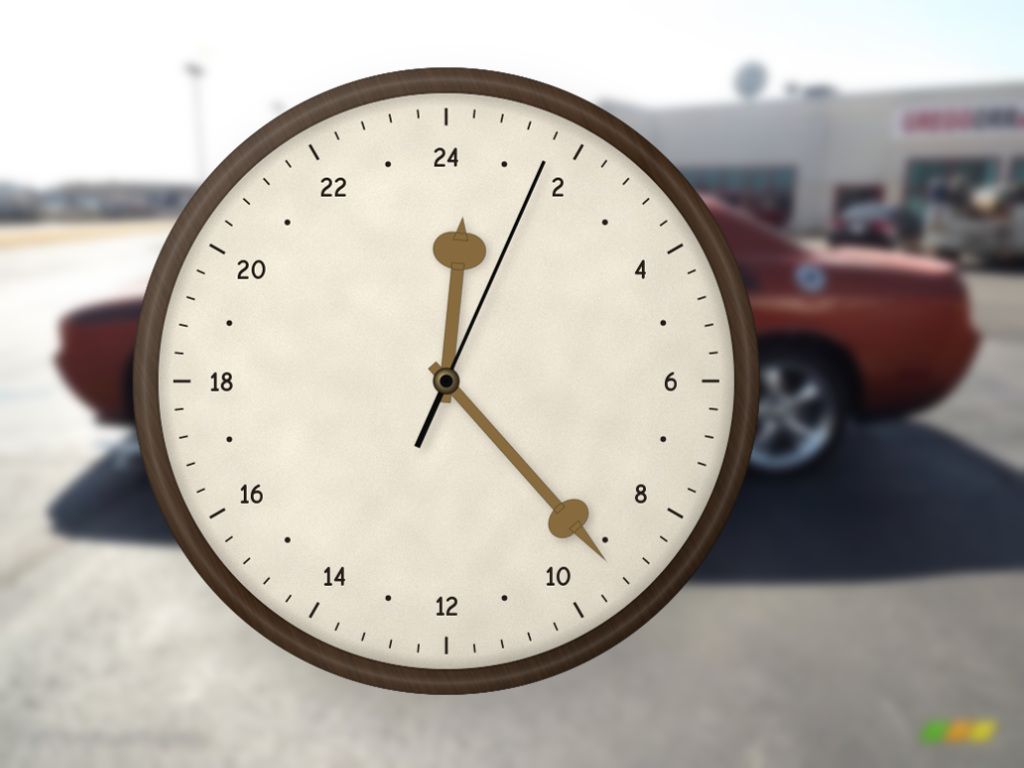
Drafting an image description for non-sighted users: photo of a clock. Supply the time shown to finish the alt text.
0:23:04
